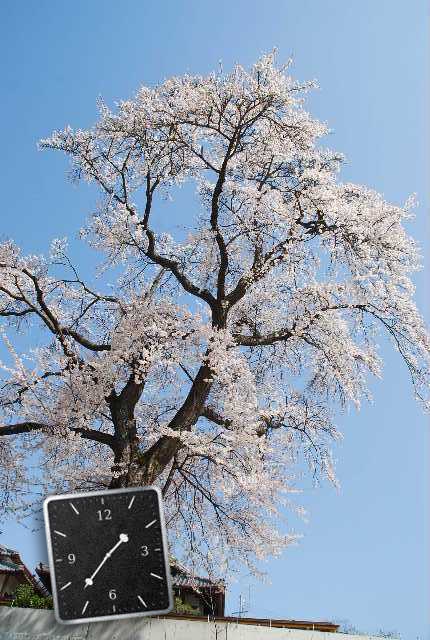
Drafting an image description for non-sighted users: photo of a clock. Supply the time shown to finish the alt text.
1:37
